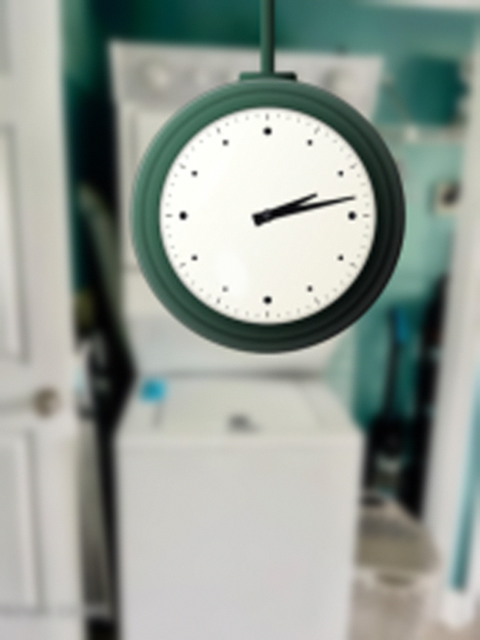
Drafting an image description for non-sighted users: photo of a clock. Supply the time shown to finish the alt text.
2:13
